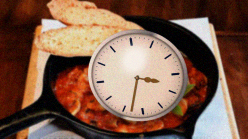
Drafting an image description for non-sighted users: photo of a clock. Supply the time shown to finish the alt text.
3:33
